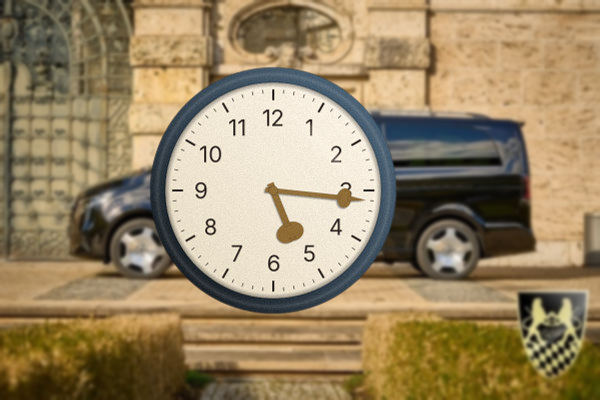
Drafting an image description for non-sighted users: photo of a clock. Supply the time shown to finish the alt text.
5:16
